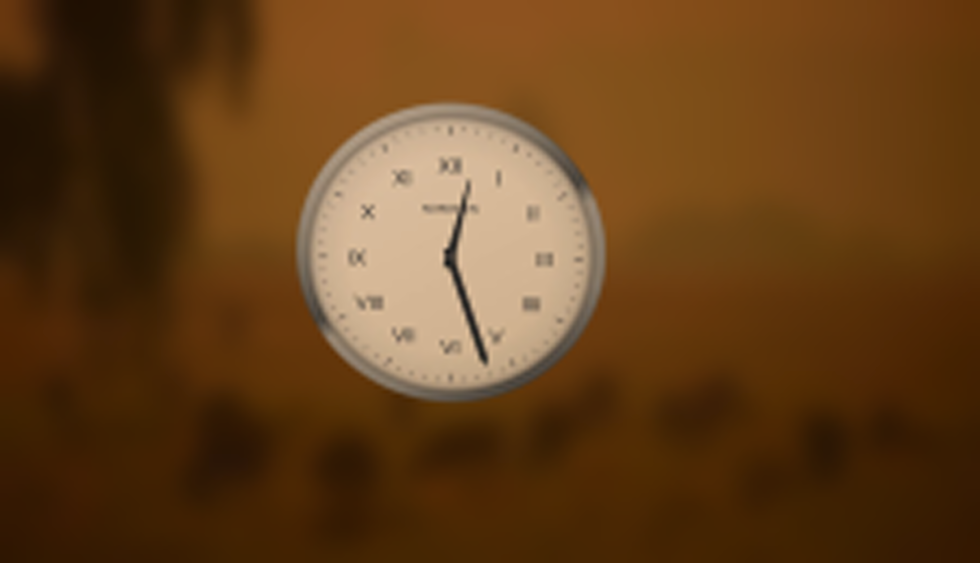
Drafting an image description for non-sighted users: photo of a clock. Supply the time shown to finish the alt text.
12:27
